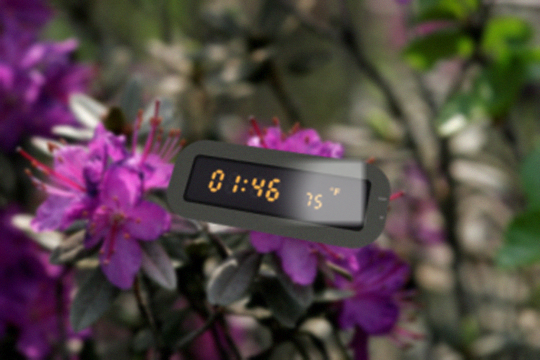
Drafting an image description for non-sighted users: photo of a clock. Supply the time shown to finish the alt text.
1:46
